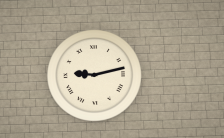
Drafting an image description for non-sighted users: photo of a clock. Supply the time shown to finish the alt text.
9:13
